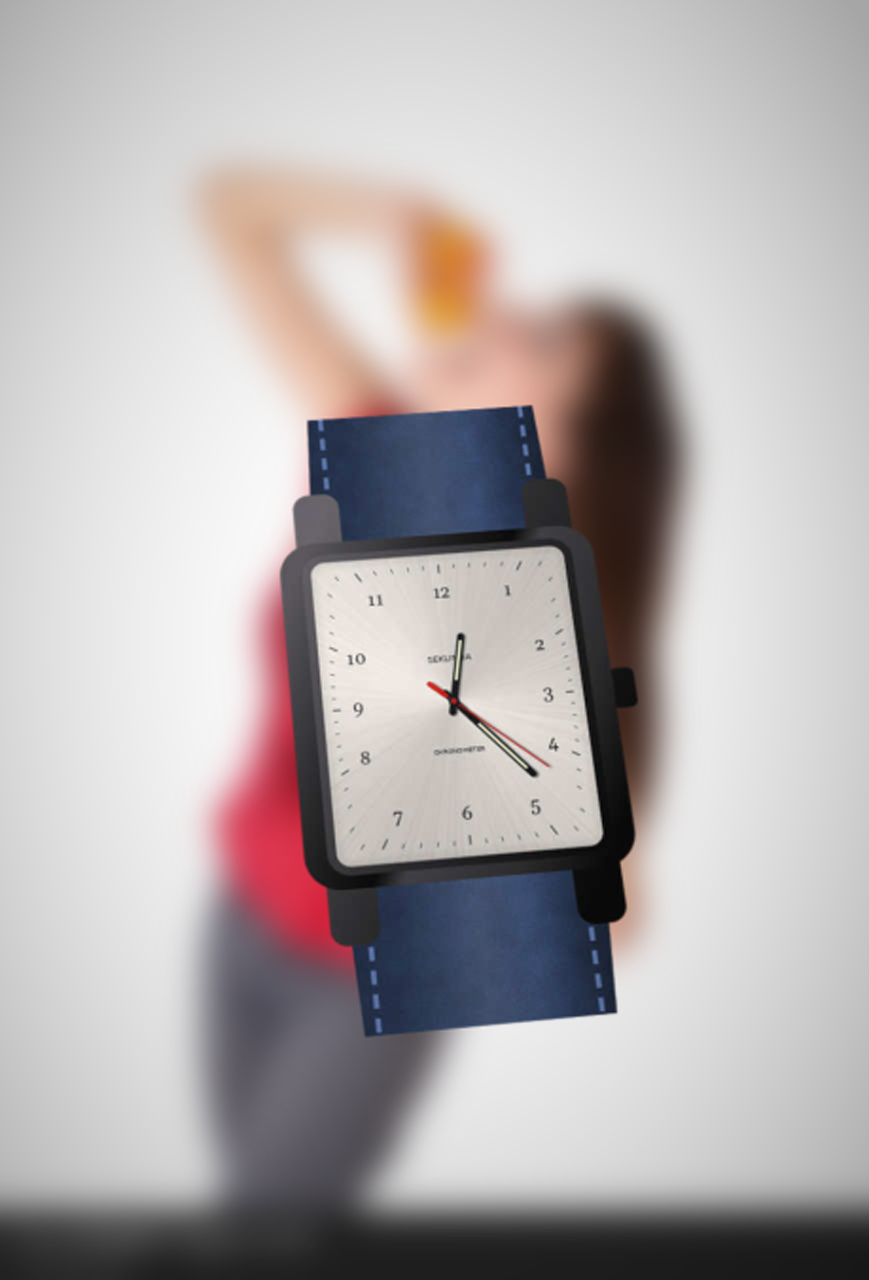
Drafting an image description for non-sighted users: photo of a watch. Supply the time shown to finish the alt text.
12:23:22
